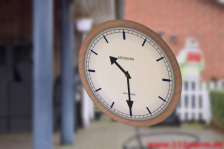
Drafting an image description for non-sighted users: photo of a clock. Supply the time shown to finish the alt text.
10:30
